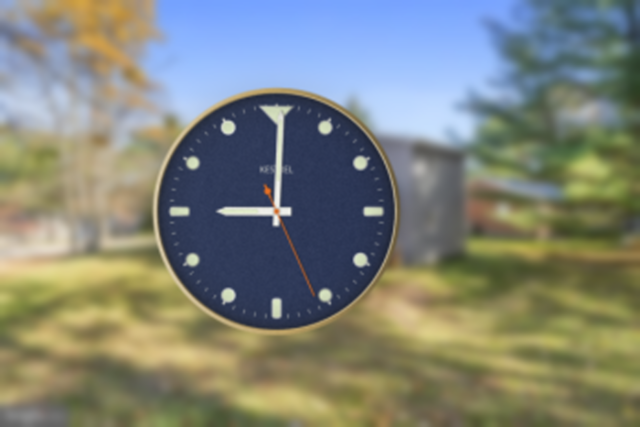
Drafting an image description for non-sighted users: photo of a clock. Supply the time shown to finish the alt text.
9:00:26
